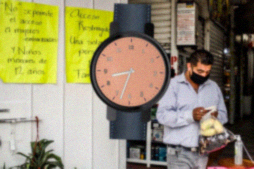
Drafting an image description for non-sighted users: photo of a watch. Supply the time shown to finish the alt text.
8:33
